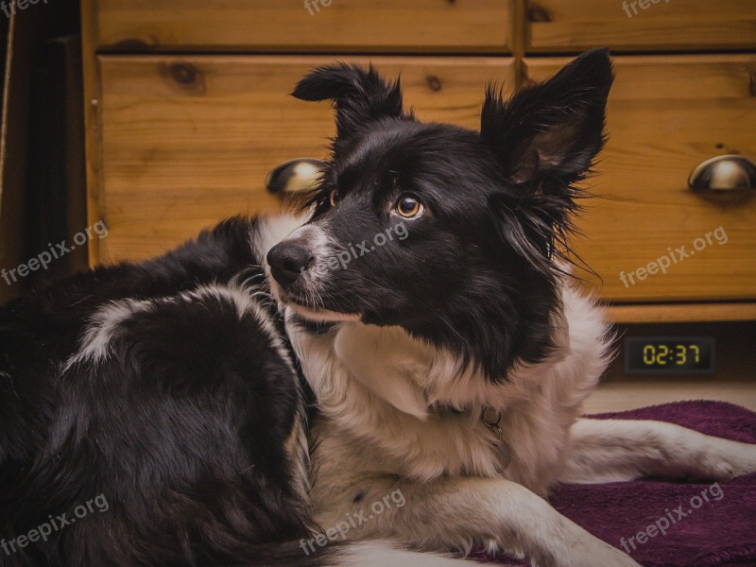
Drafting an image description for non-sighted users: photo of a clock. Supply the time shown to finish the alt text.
2:37
